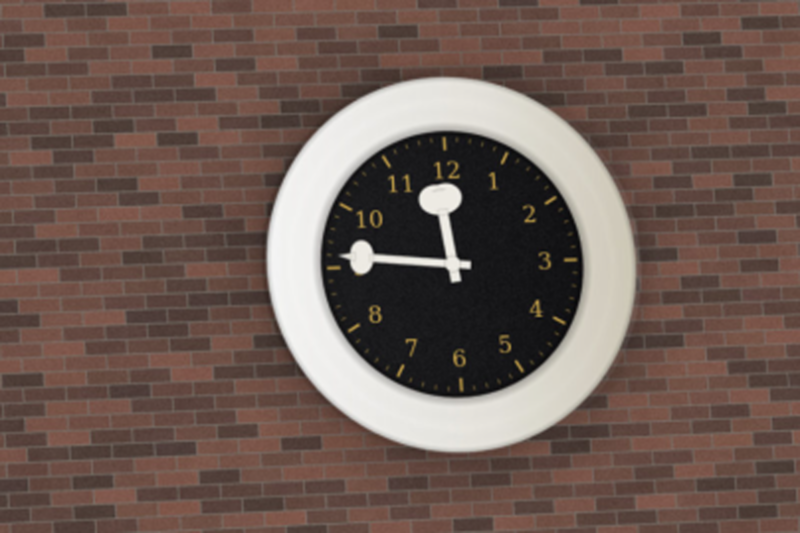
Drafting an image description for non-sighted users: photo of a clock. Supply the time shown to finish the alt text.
11:46
